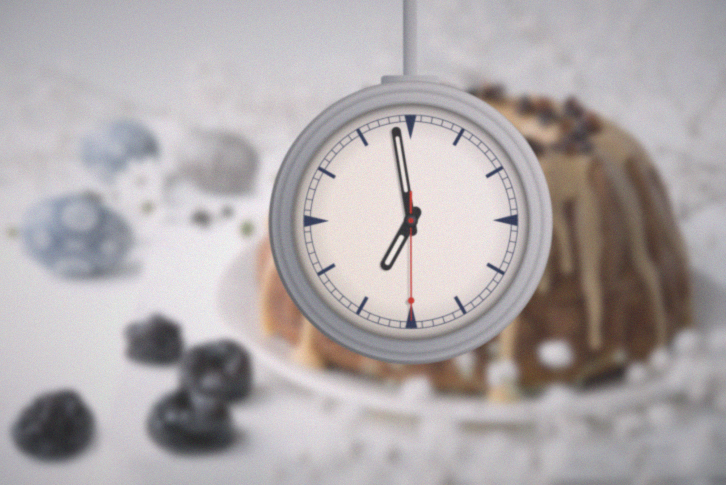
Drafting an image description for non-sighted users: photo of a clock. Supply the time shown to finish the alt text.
6:58:30
